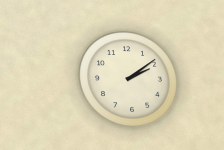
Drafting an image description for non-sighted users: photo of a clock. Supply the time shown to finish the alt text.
2:09
